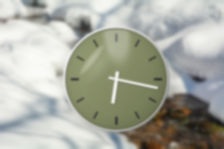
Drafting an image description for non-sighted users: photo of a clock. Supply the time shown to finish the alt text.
6:17
